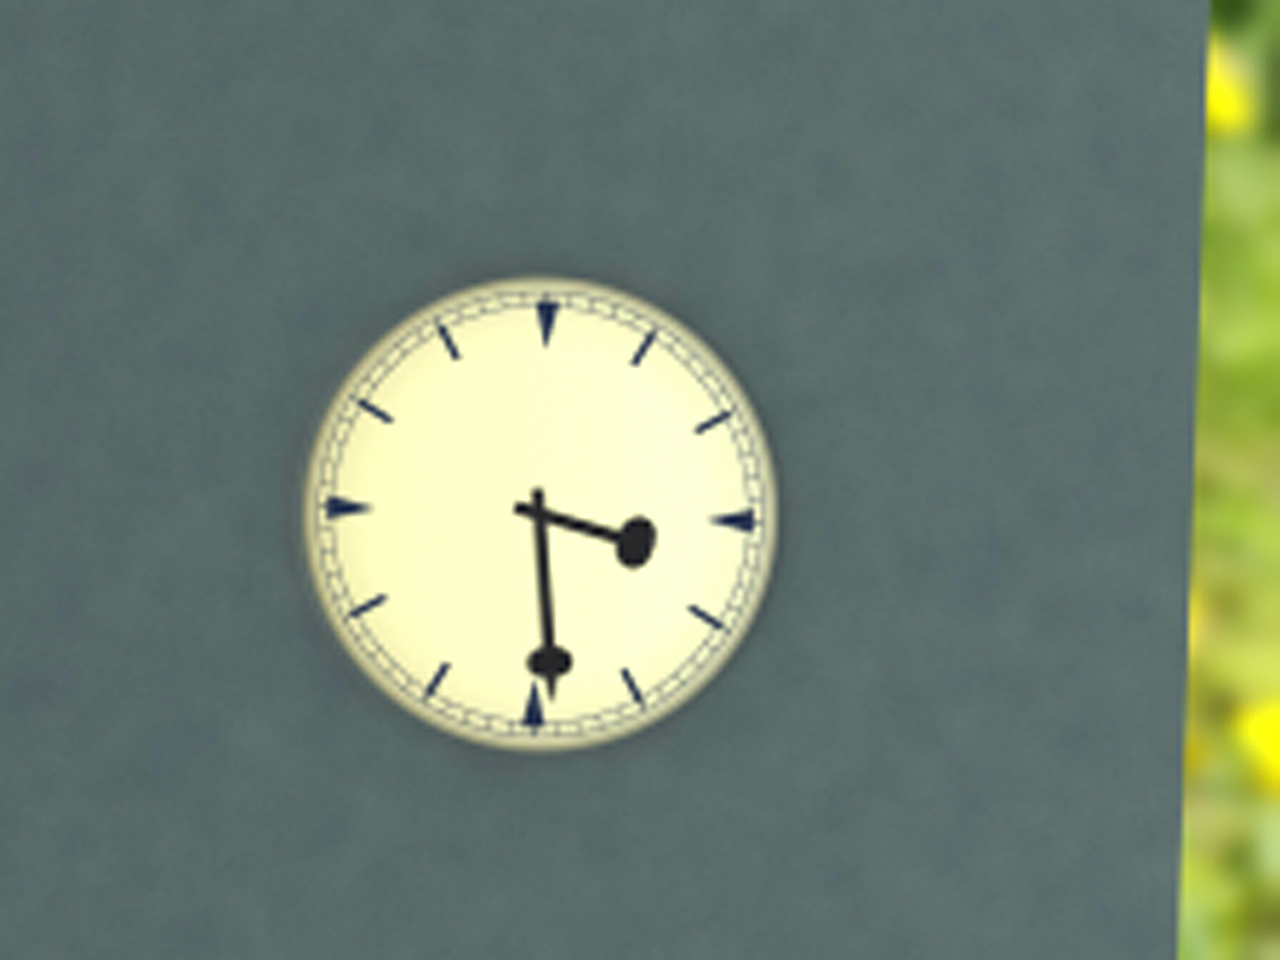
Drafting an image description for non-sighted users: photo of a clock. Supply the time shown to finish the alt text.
3:29
